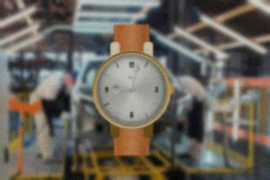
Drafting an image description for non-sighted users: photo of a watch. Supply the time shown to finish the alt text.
9:02
